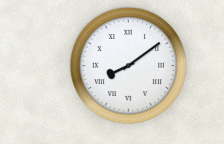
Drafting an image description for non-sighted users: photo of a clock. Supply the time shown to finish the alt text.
8:09
